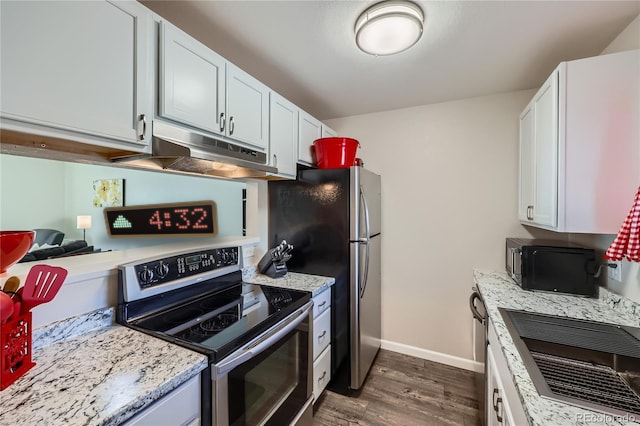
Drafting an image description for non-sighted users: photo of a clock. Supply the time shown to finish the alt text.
4:32
